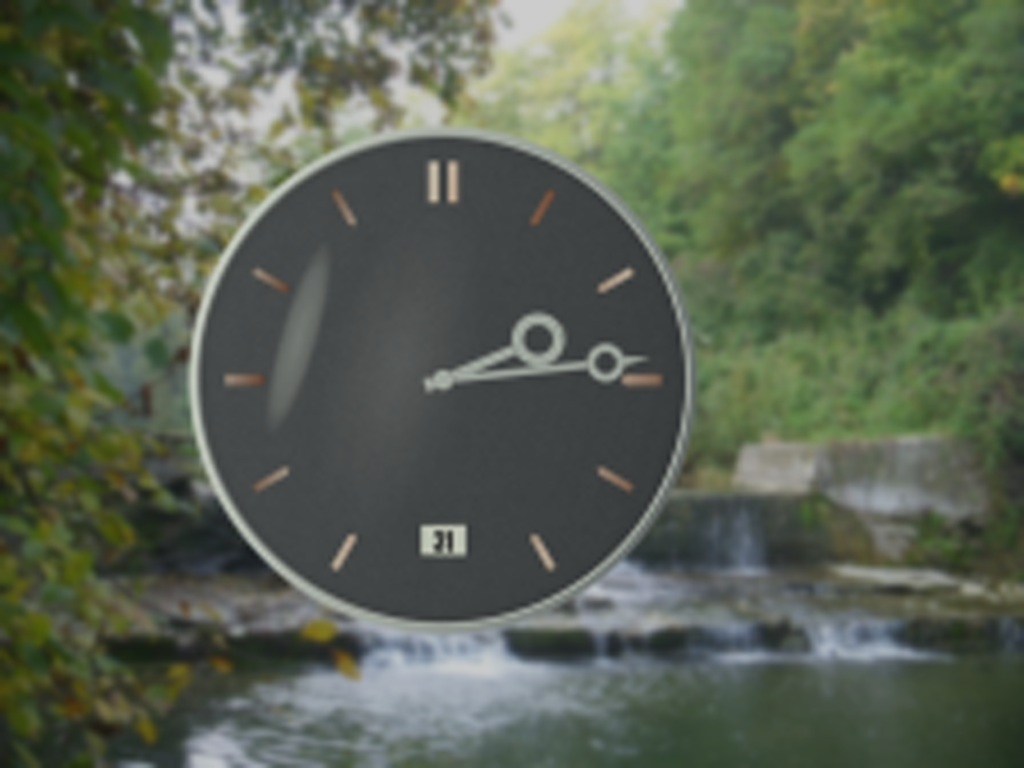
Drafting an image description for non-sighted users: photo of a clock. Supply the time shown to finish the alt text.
2:14
